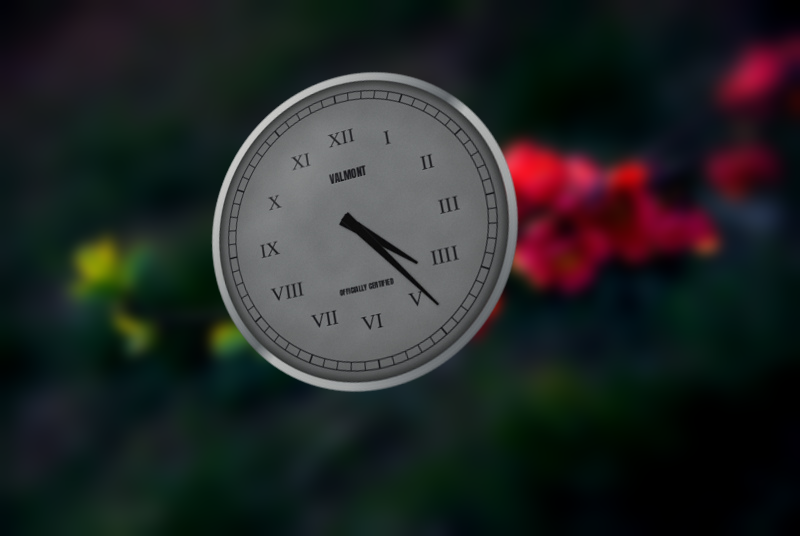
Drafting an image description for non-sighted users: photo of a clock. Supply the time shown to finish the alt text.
4:24
